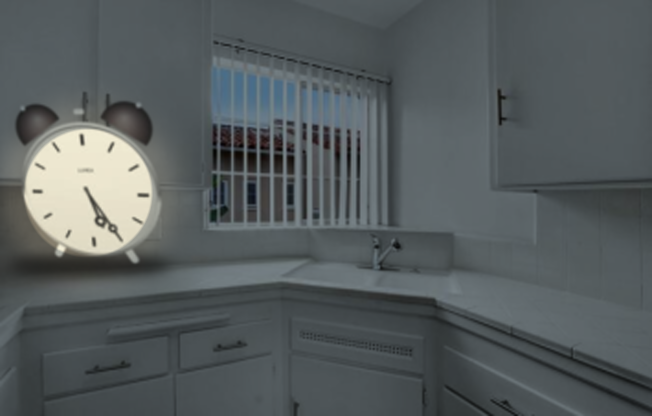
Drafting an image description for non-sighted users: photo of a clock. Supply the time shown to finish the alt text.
5:25
